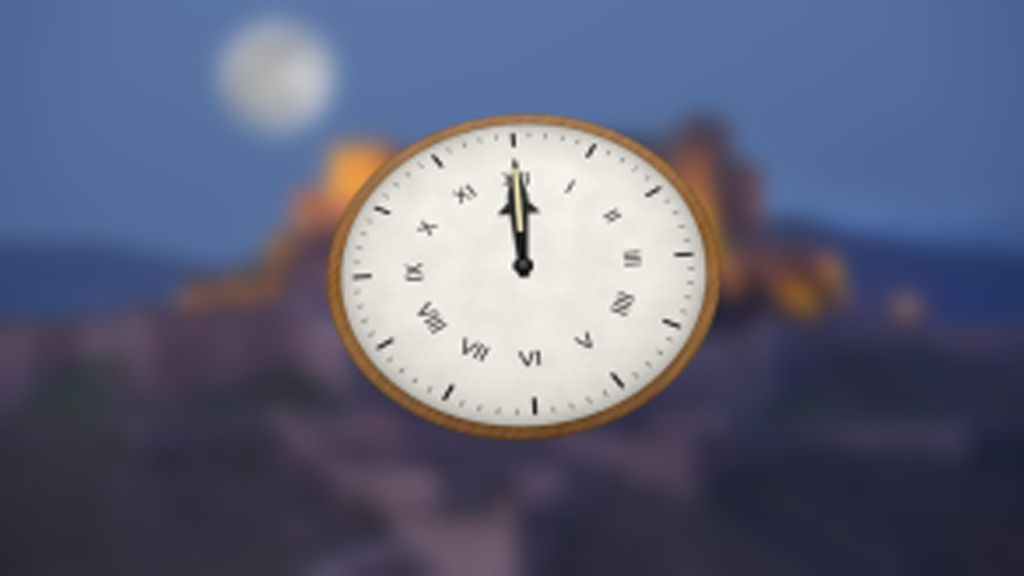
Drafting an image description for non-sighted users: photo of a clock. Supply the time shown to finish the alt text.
12:00
